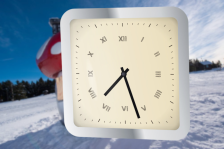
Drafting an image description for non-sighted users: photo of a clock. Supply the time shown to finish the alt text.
7:27
